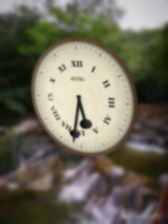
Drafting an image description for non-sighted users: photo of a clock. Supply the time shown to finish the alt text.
5:32
